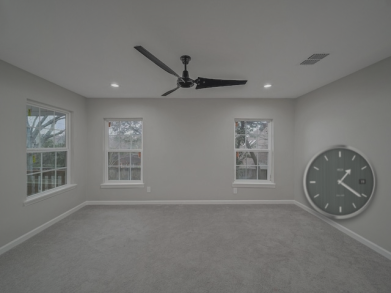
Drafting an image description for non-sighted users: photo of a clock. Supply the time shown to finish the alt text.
1:21
